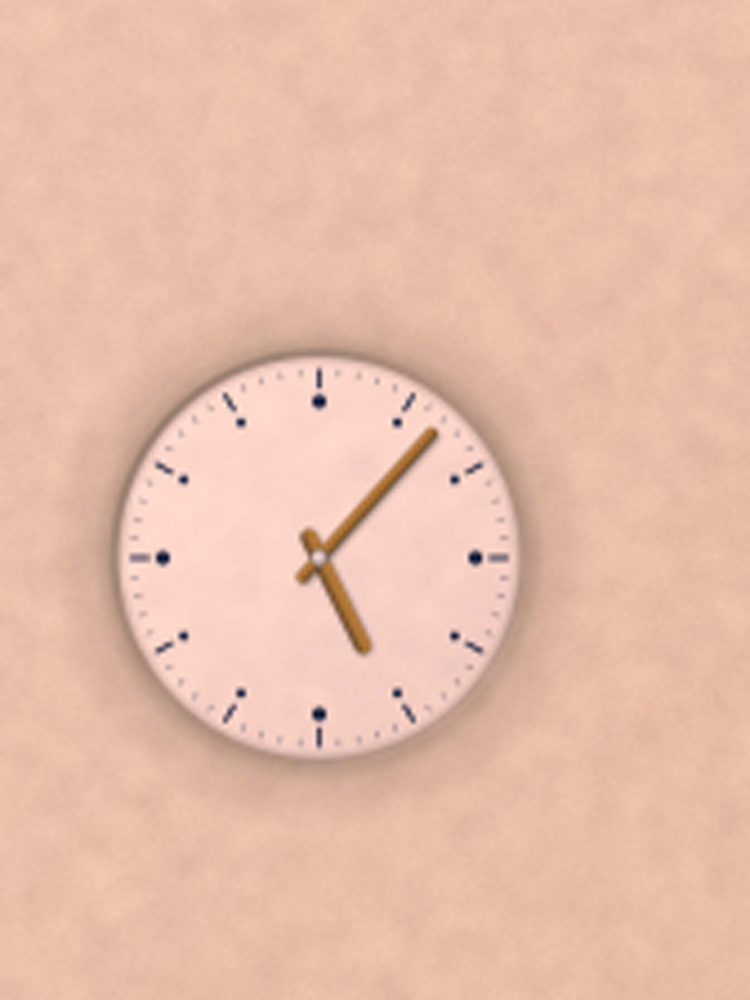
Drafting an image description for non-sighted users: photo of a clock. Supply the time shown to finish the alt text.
5:07
